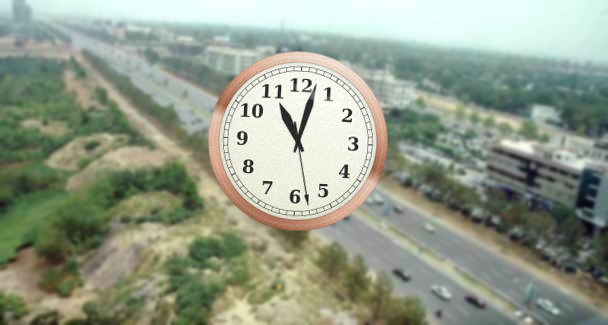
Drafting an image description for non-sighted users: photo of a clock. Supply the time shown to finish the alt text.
11:02:28
